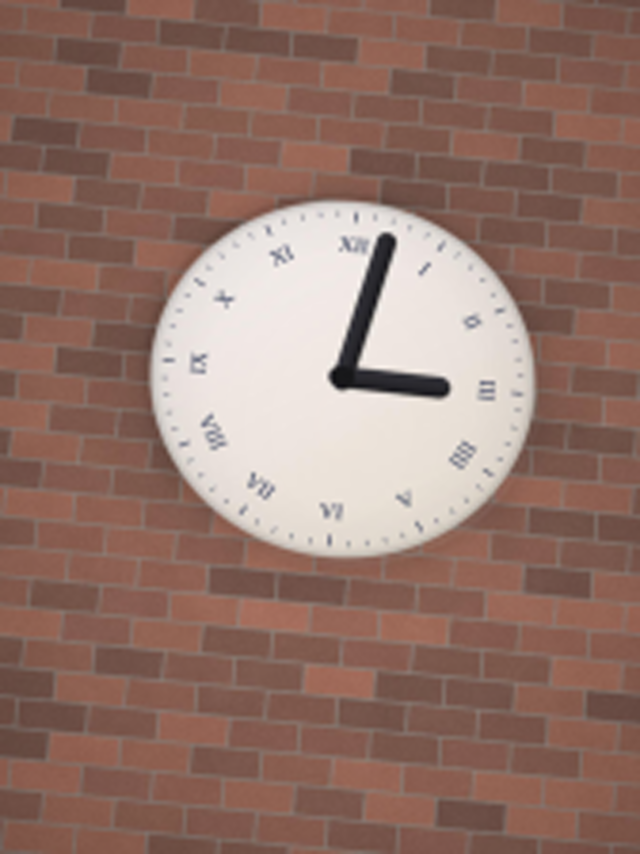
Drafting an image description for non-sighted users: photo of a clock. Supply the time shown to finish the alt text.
3:02
